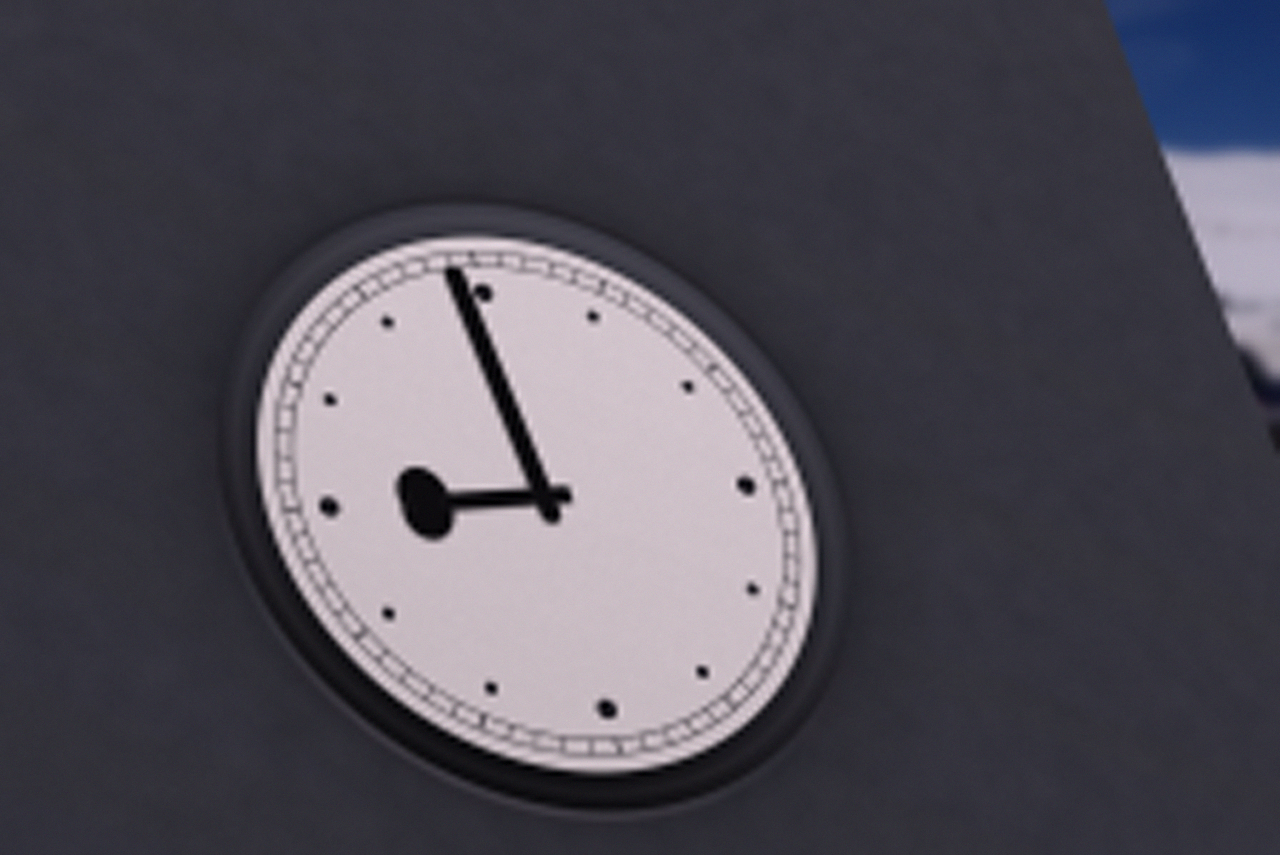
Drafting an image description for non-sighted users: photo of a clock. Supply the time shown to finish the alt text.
8:59
